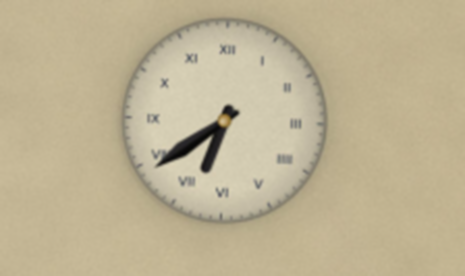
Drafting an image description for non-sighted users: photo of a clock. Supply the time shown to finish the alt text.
6:39
